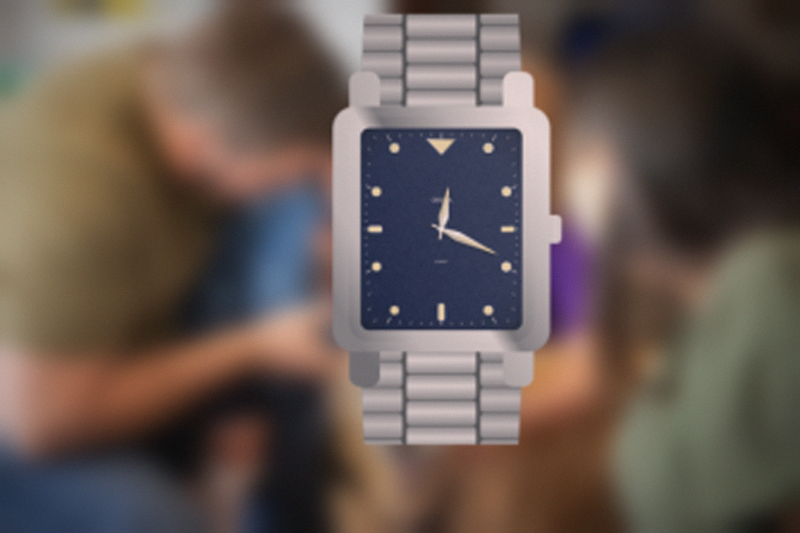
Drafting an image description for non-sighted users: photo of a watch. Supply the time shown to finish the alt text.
12:19
